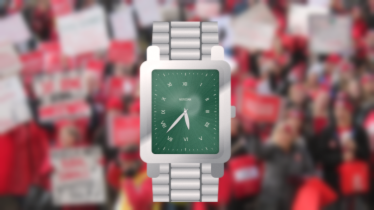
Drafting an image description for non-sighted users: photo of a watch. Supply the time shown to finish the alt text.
5:37
